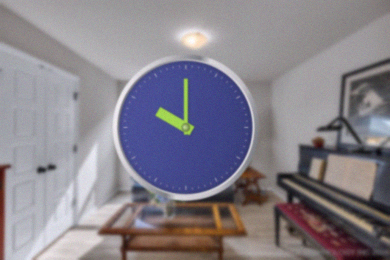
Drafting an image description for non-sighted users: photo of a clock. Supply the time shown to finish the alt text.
10:00
